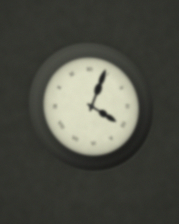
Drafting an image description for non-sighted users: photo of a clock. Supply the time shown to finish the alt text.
4:04
